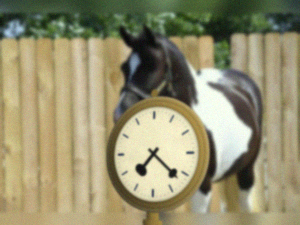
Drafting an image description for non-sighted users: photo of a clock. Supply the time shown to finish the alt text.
7:22
